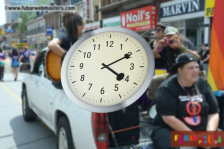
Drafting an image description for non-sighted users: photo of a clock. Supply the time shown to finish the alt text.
4:10
